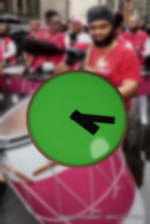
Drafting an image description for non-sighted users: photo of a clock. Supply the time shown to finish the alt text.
4:16
